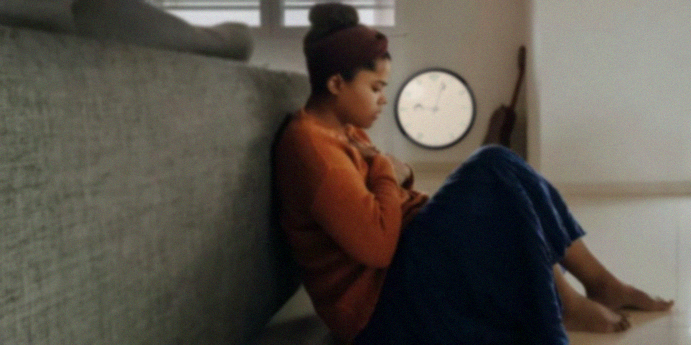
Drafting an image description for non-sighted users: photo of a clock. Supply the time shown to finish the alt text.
9:03
